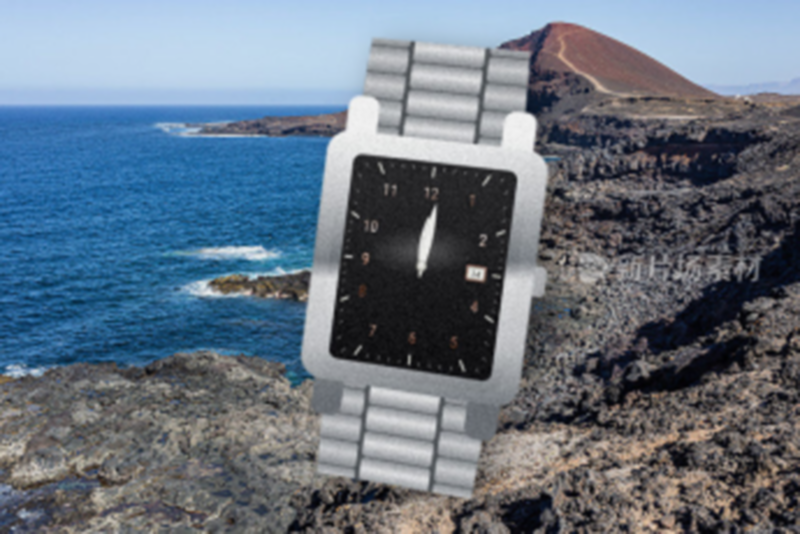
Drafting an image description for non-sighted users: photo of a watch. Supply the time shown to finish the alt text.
12:01
